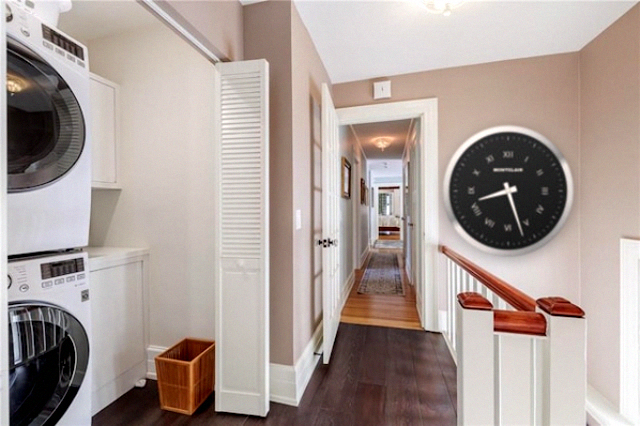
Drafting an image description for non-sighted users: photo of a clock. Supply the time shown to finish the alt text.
8:27
